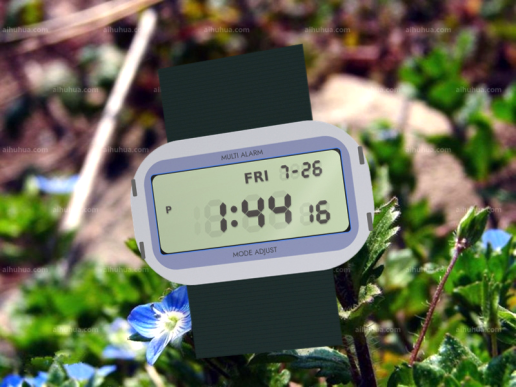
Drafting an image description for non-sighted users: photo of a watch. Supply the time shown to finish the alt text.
1:44:16
